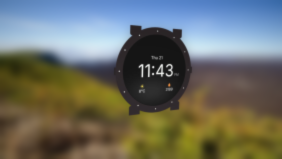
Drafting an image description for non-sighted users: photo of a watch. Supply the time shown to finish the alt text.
11:43
